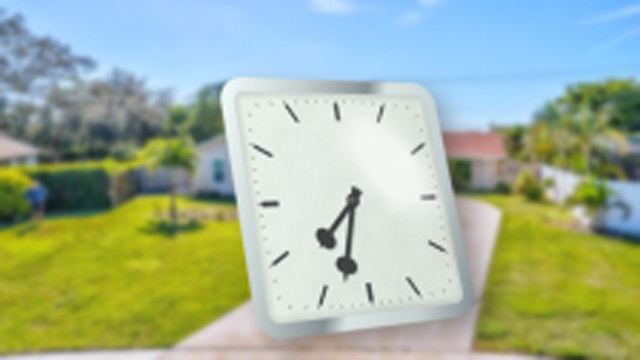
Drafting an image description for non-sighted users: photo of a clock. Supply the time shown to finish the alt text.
7:33
